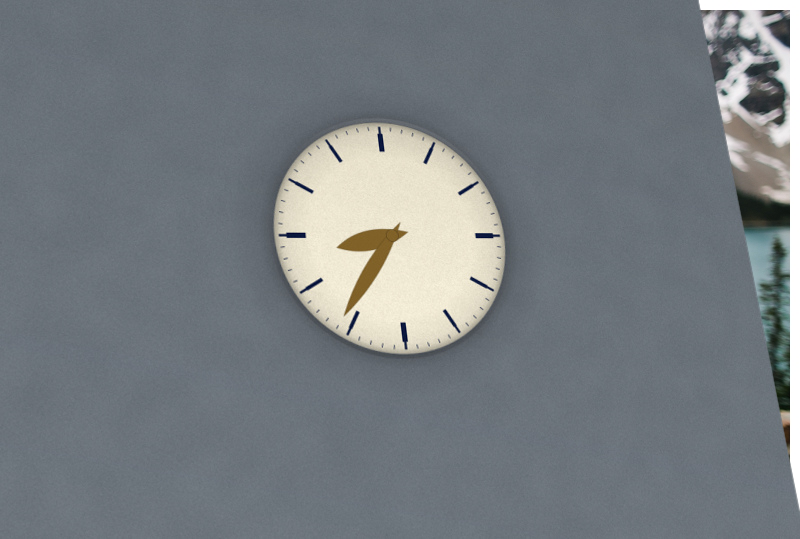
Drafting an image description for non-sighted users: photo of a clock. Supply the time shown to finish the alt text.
8:36
